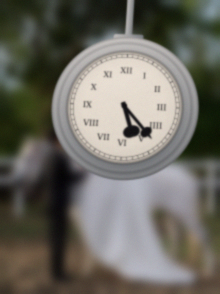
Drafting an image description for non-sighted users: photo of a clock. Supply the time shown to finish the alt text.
5:23
